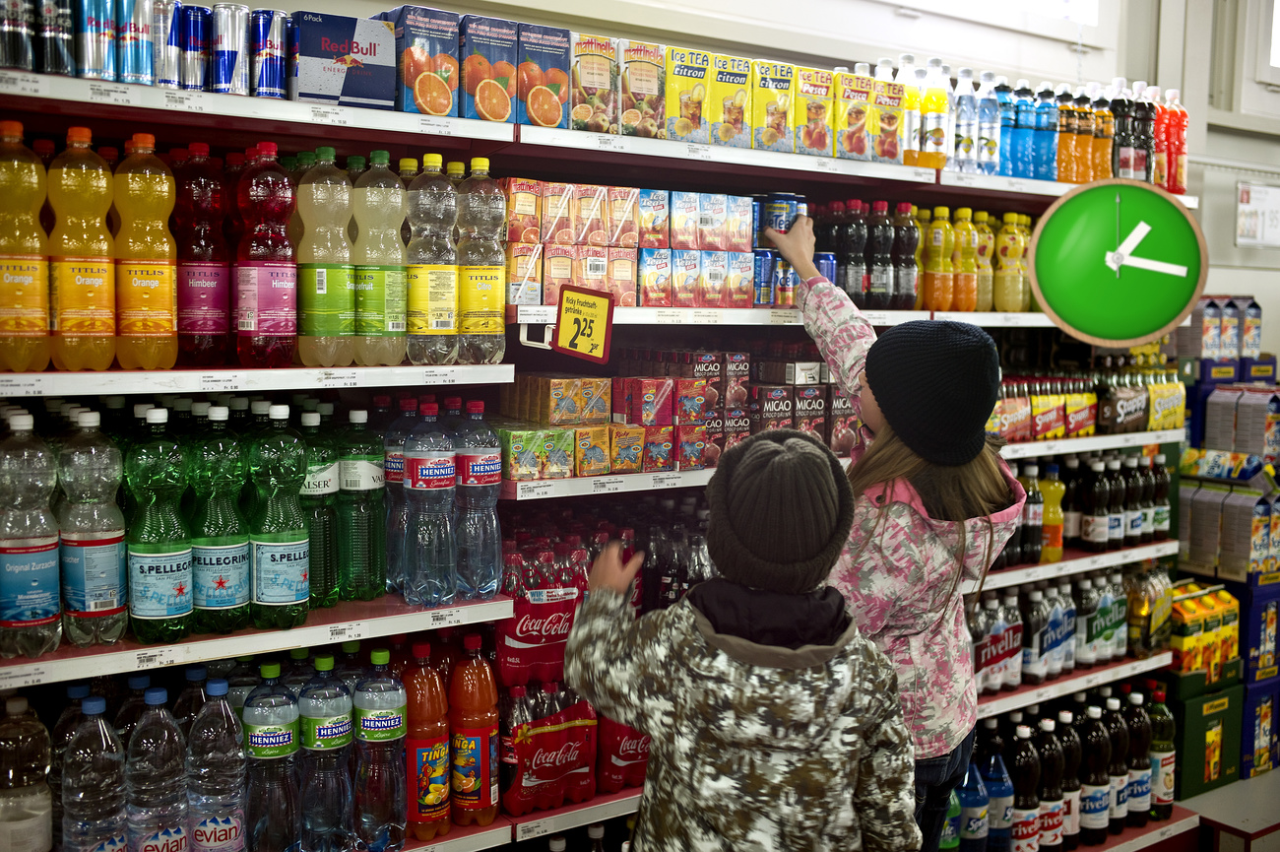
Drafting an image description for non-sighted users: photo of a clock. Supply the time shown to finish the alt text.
1:17:00
